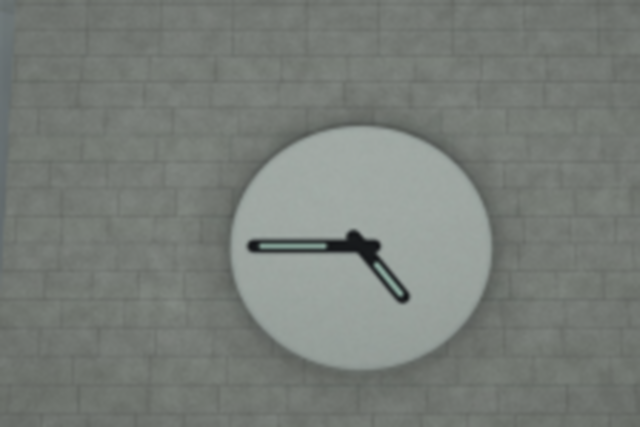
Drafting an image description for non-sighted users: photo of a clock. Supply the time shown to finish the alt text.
4:45
